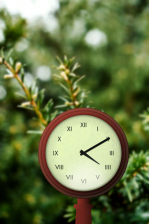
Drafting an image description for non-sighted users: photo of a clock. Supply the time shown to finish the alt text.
4:10
